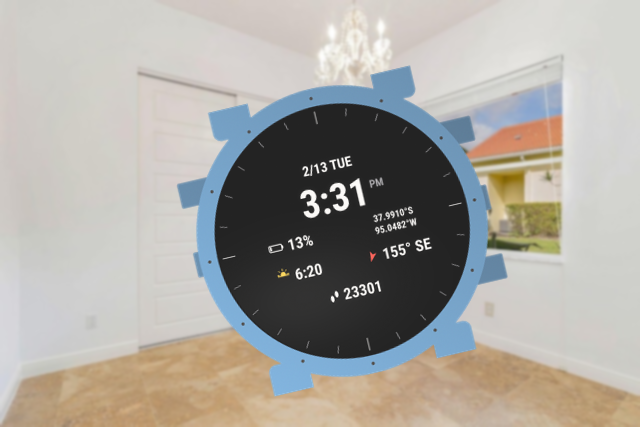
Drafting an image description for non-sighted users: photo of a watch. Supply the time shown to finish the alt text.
3:31
